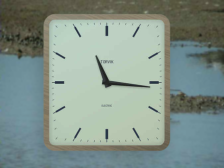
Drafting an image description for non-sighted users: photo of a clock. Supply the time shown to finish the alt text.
11:16
